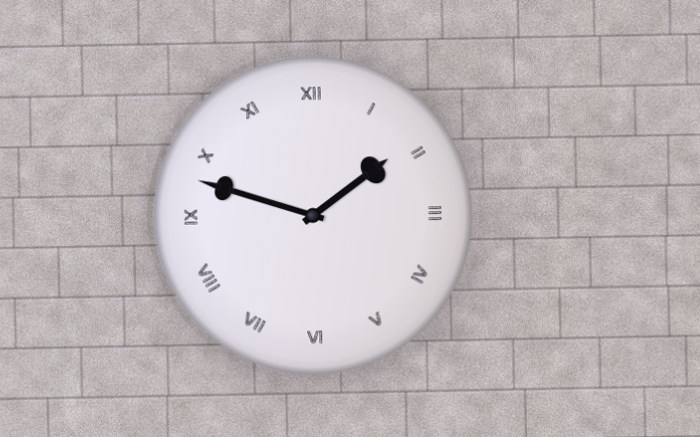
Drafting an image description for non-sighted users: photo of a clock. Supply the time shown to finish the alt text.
1:48
